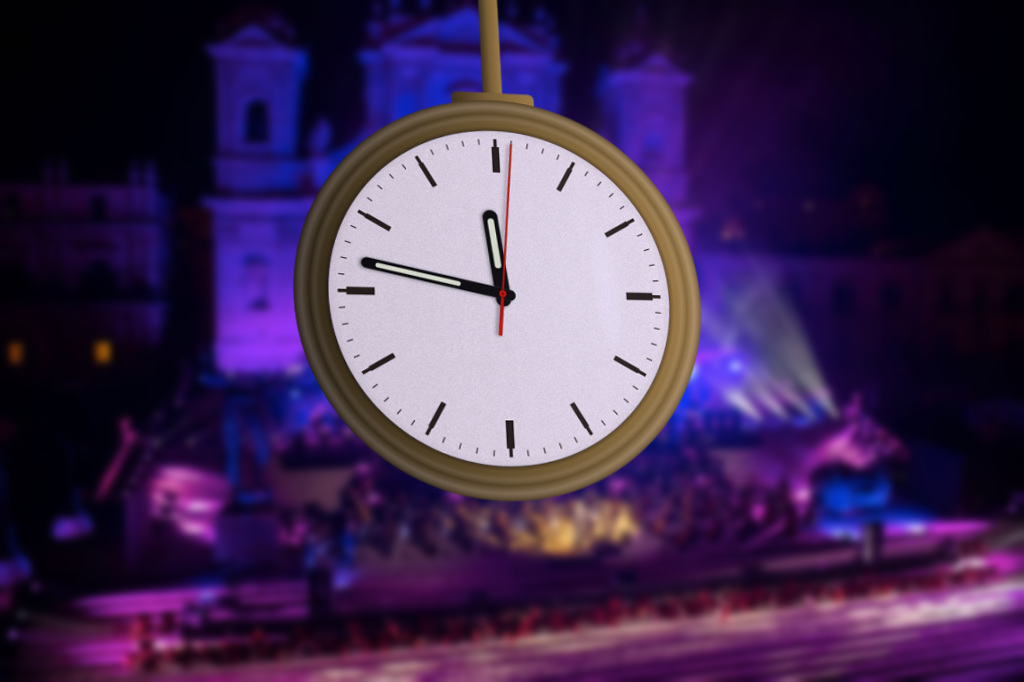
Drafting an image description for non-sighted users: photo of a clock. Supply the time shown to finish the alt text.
11:47:01
